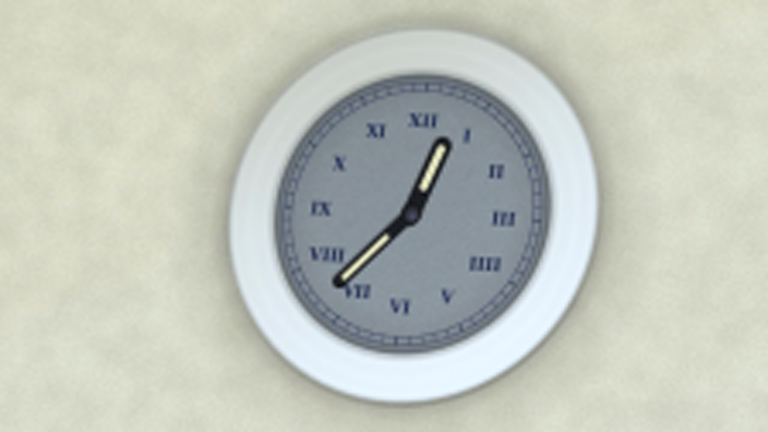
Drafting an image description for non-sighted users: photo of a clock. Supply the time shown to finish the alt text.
12:37
